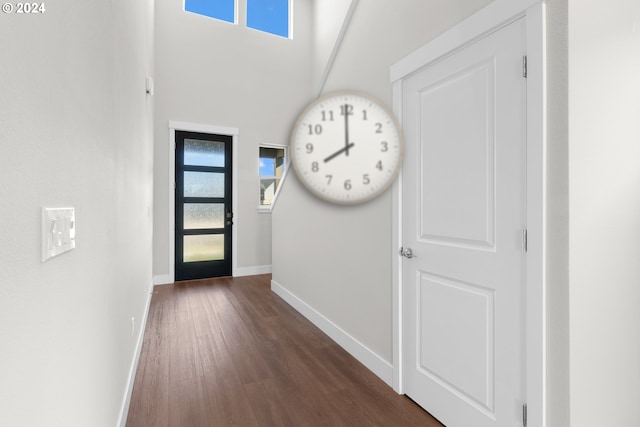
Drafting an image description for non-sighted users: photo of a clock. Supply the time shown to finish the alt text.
8:00
